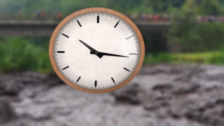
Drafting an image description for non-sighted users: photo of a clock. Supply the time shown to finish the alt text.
10:16
